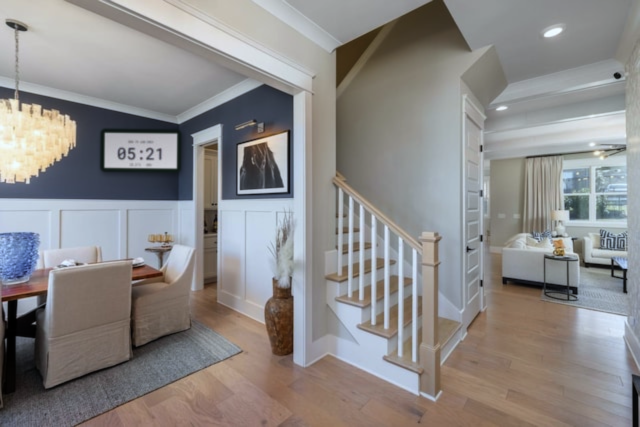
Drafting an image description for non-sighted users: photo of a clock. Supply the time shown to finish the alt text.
5:21
